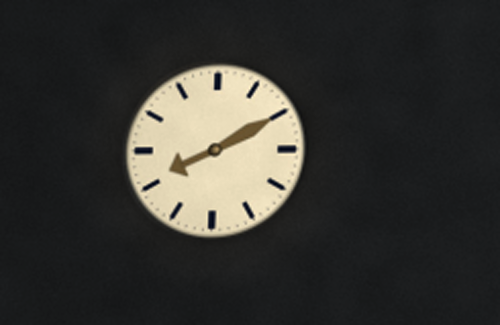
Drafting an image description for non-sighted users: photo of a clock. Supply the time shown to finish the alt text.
8:10
